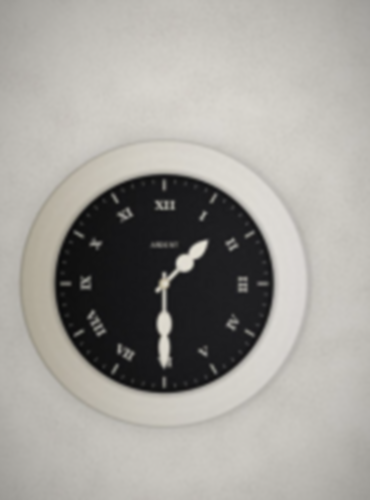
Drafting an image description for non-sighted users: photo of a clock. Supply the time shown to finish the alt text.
1:30
